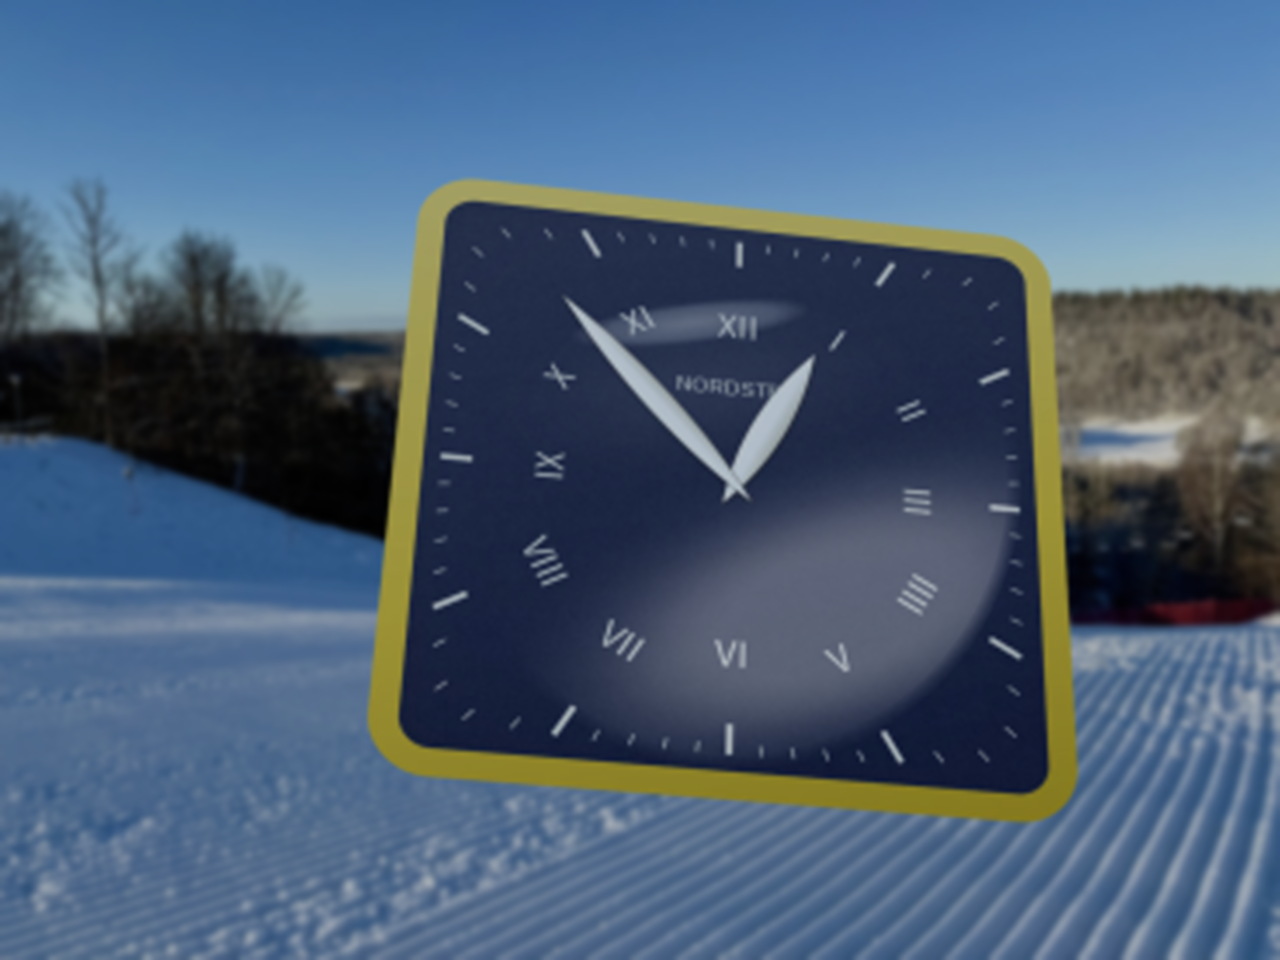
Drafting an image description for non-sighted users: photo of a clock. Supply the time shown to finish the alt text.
12:53
